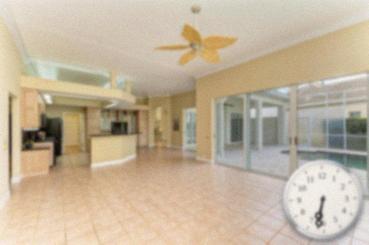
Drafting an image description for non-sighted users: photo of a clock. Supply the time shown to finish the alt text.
6:32
